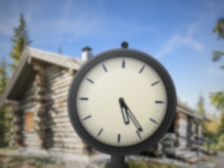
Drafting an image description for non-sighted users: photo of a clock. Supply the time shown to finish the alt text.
5:24
